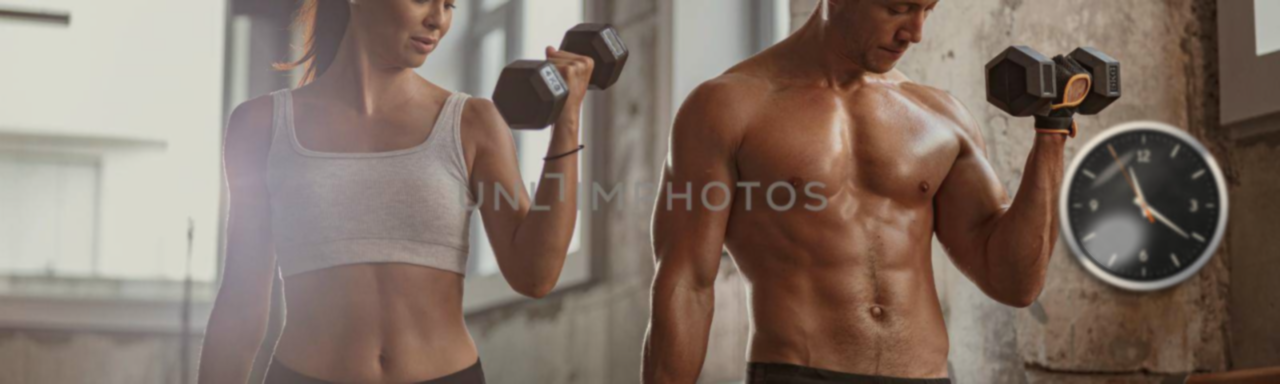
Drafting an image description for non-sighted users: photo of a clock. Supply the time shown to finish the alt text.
11:20:55
